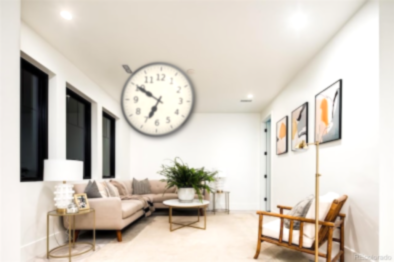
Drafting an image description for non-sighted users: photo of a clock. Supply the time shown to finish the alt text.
6:50
